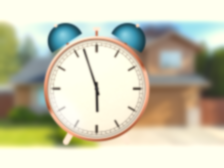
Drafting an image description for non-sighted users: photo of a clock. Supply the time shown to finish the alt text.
5:57
